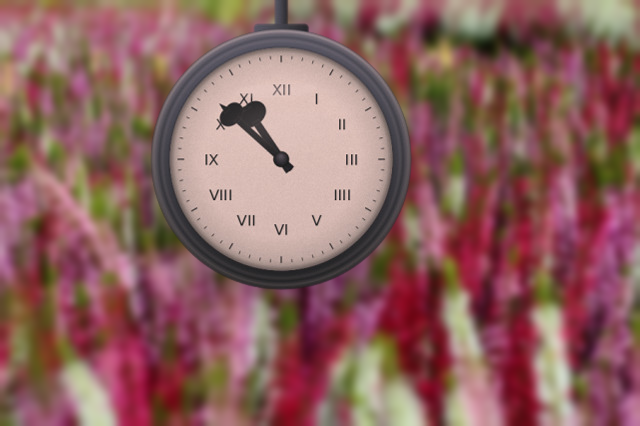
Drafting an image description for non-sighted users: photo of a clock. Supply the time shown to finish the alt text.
10:52
